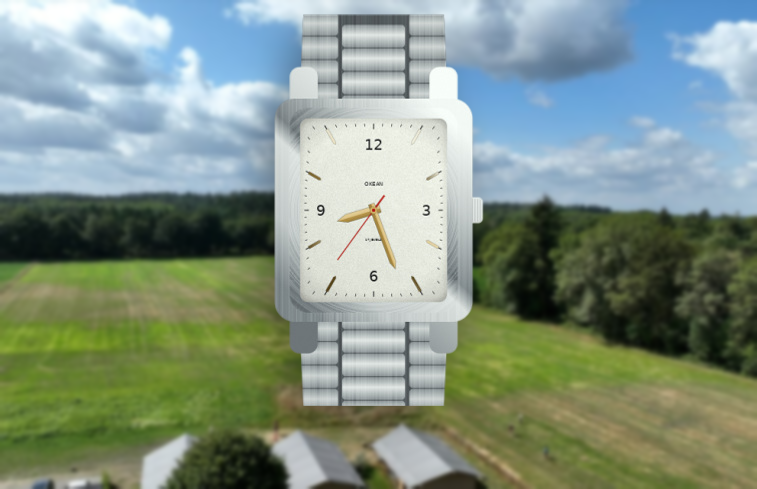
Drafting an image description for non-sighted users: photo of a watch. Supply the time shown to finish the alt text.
8:26:36
